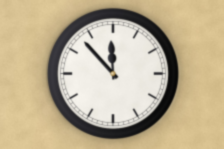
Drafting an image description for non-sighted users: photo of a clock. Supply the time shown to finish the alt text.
11:53
